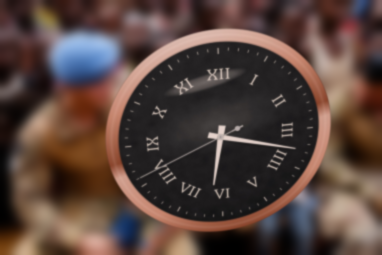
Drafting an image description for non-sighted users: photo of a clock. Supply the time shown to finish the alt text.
6:17:41
